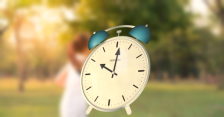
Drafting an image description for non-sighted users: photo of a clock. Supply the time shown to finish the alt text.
10:01
